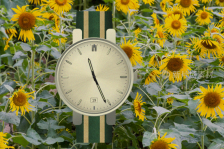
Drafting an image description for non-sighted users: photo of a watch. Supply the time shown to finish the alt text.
11:26
